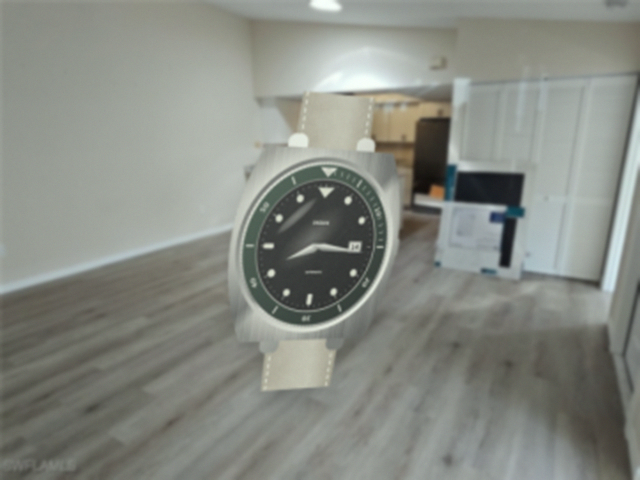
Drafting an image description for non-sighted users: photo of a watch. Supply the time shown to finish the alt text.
8:16
